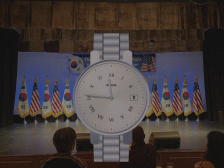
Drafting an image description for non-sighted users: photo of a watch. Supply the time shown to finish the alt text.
11:46
